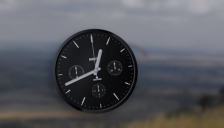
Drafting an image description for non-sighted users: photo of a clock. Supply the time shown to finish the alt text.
12:42
